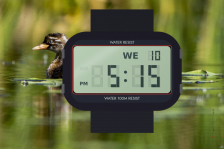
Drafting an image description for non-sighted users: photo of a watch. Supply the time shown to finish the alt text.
5:15
